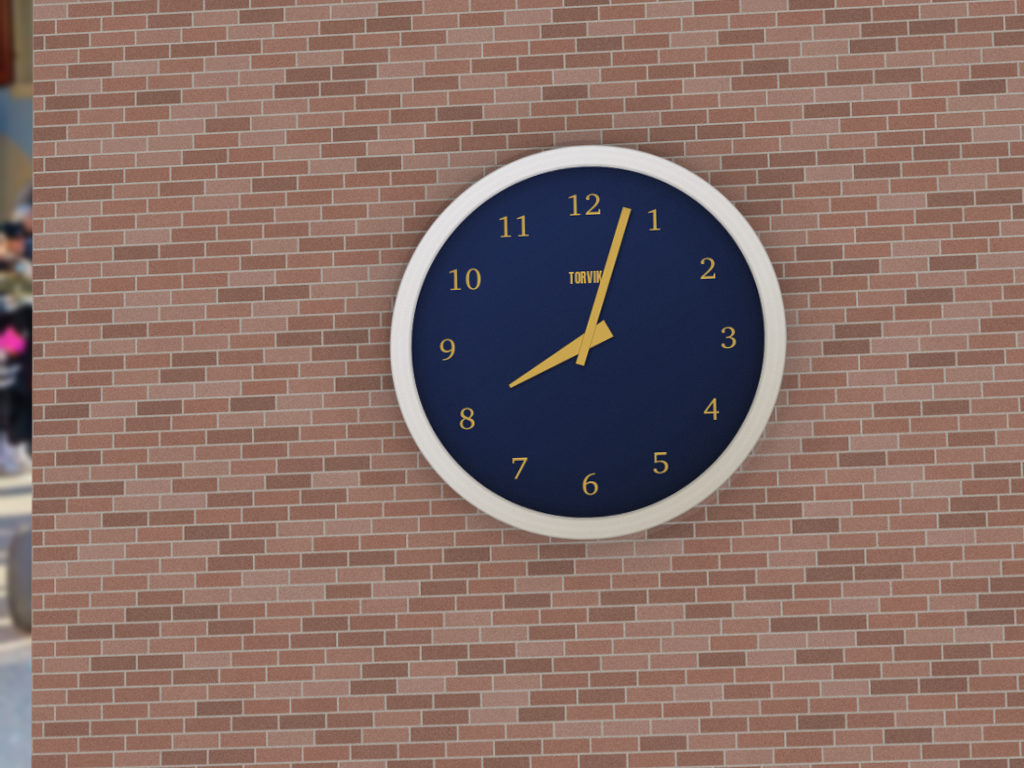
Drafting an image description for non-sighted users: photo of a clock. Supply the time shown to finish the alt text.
8:03
